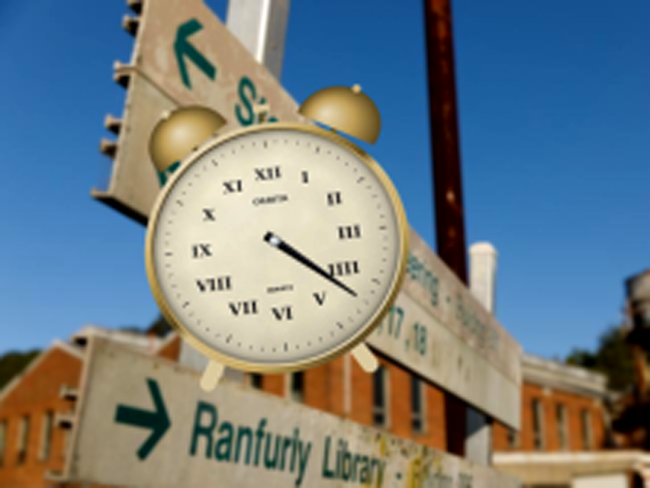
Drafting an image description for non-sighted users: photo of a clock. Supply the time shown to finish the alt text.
4:22
